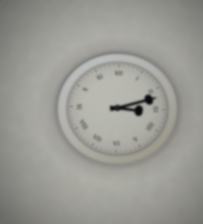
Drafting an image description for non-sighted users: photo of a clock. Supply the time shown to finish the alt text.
3:12
